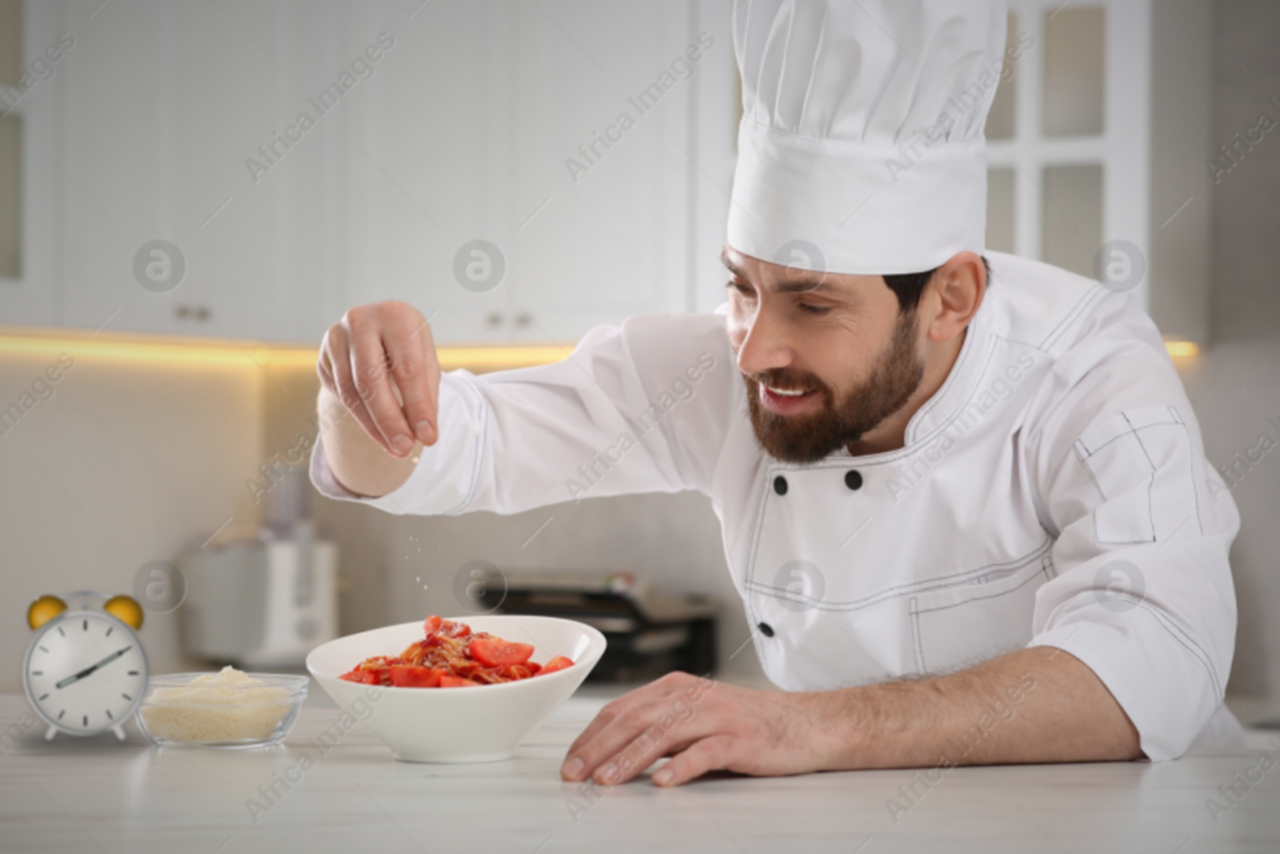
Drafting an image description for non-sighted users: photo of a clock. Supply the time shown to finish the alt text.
8:10
